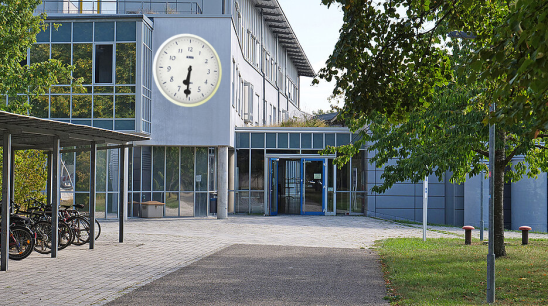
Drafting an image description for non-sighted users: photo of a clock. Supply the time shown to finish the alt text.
6:31
